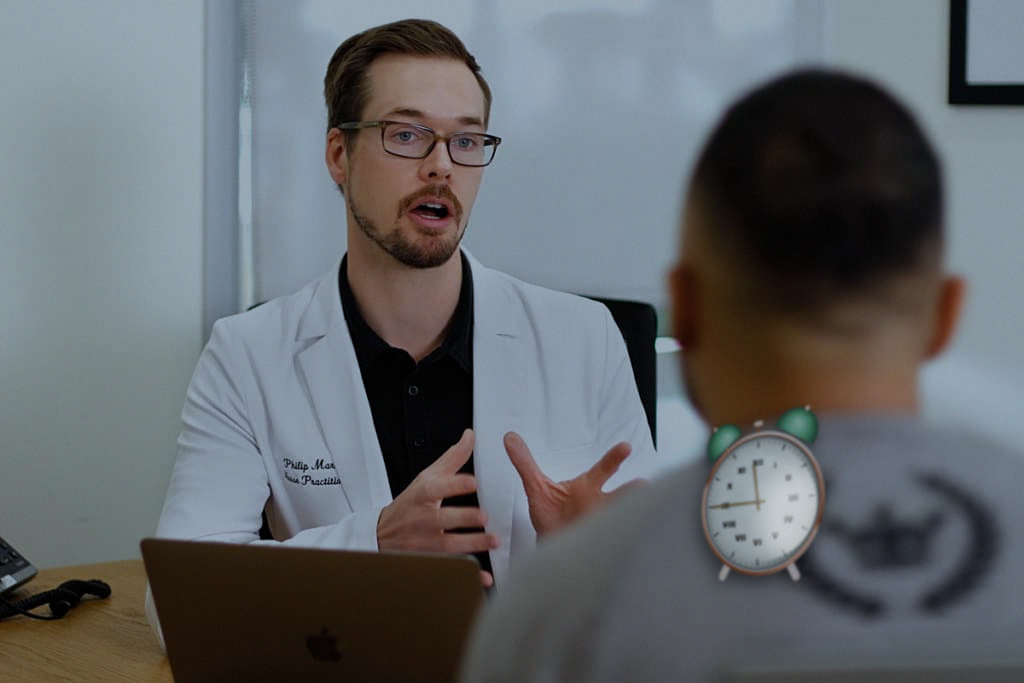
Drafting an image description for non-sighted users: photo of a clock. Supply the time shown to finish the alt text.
11:45
